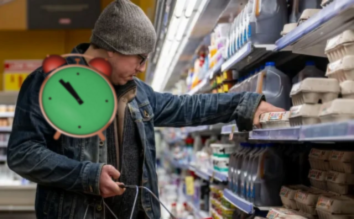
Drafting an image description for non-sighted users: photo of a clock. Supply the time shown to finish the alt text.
10:53
